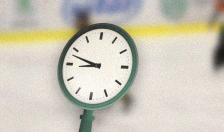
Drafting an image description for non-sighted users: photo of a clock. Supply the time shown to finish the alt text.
8:48
